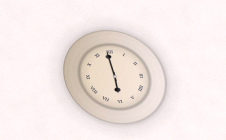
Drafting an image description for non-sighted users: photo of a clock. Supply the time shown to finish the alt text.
5:59
